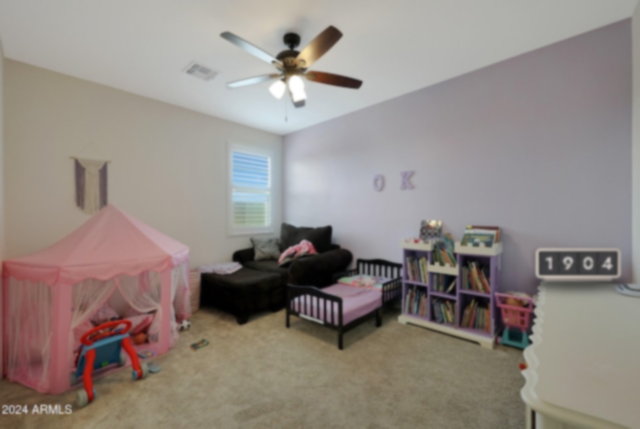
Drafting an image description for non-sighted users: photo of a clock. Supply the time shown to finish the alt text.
19:04
